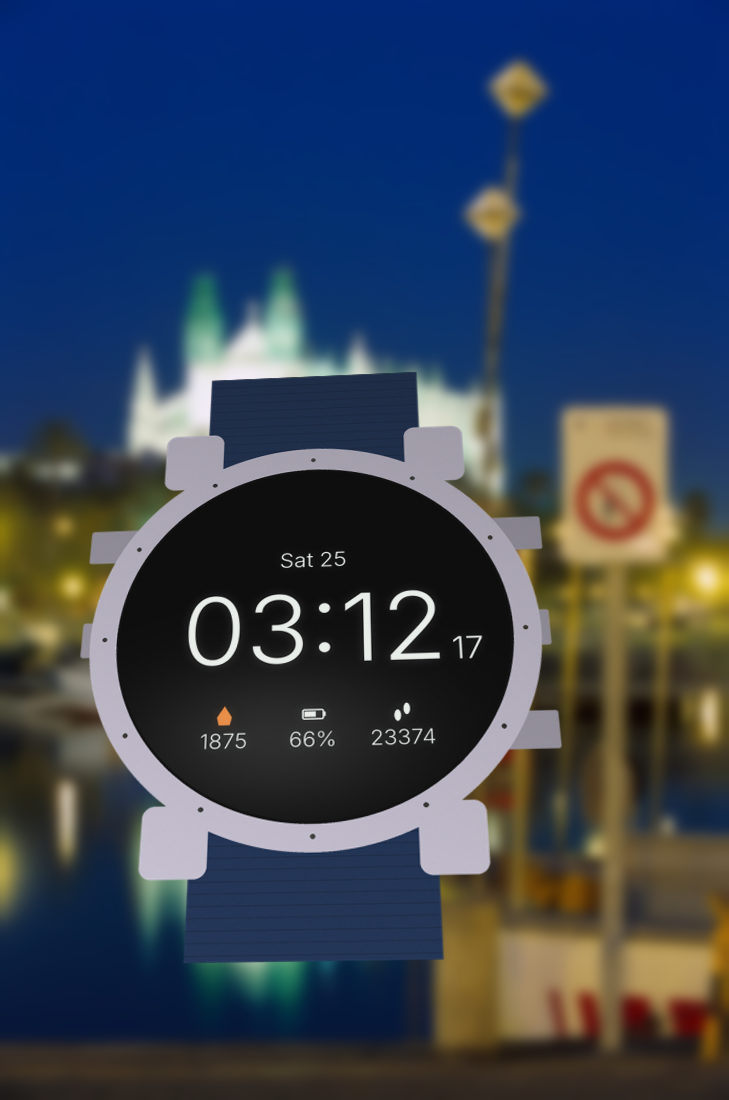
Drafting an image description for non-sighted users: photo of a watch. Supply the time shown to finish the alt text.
3:12:17
